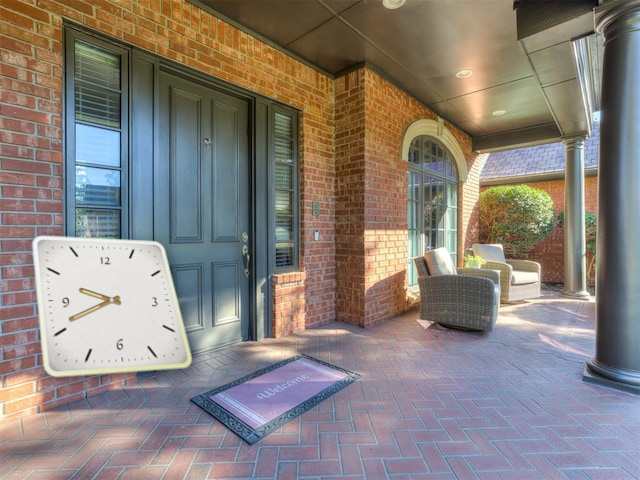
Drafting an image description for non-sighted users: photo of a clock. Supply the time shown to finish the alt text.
9:41
